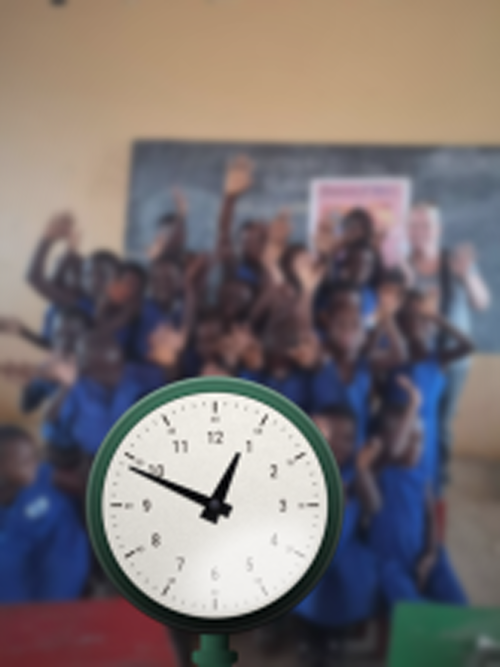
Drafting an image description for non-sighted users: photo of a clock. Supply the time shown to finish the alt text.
12:49
